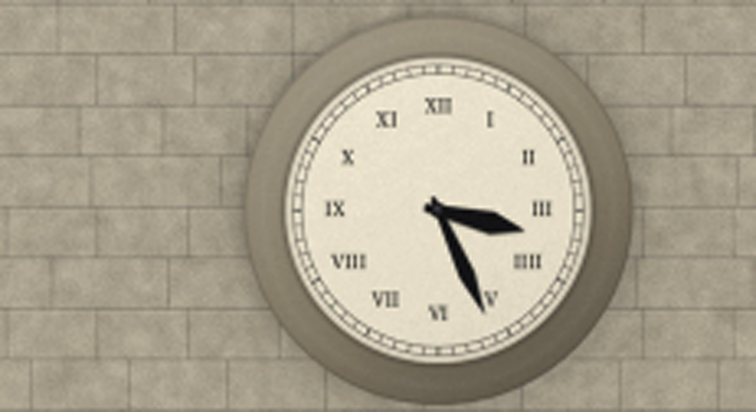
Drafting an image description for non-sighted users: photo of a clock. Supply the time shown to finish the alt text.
3:26
